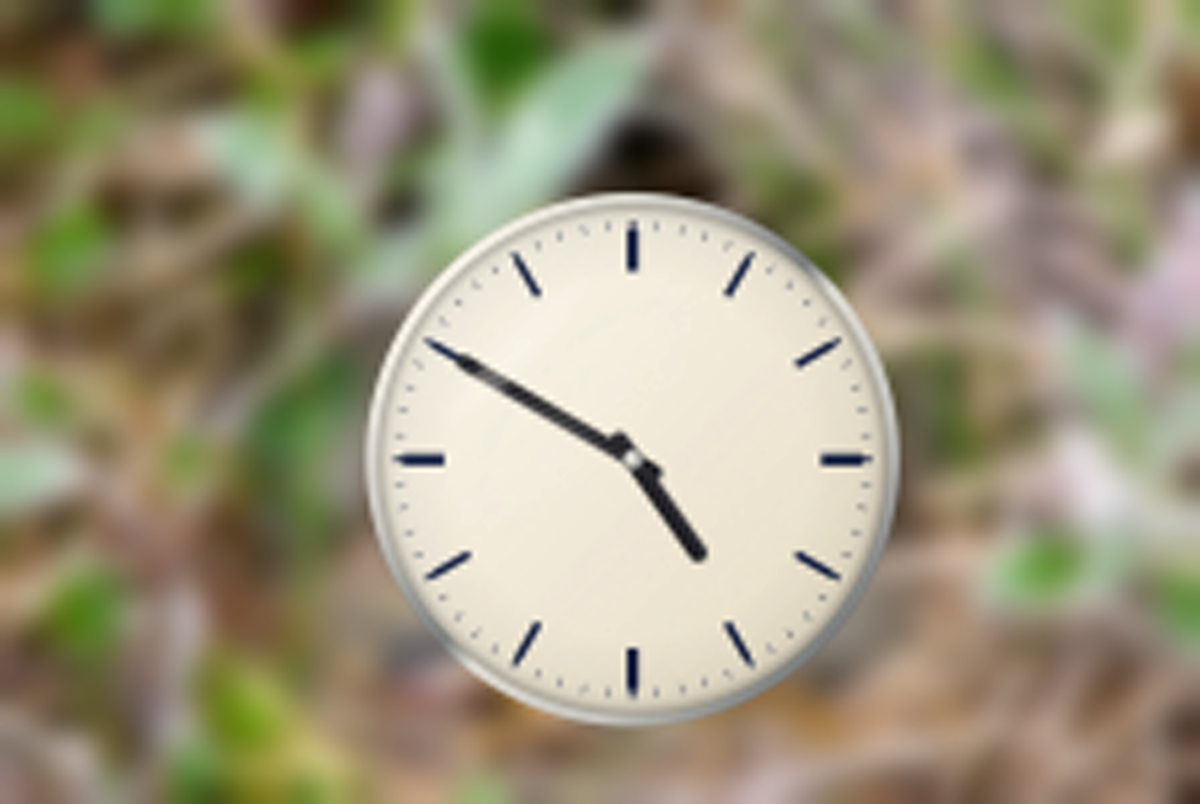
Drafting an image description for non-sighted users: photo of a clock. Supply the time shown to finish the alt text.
4:50
